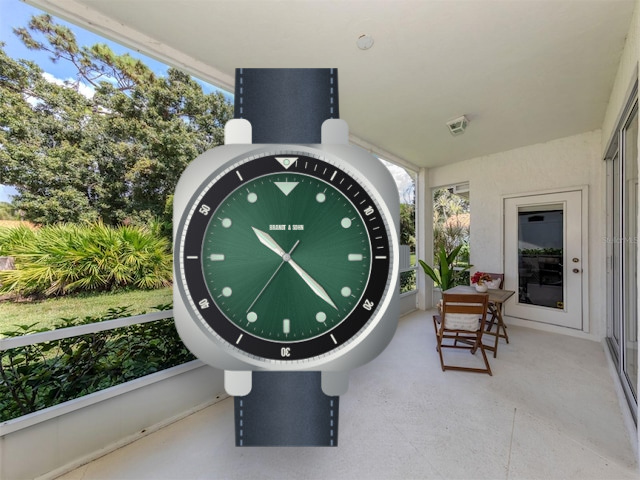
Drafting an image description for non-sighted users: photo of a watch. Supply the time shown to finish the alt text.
10:22:36
